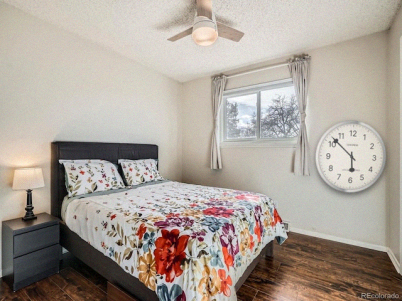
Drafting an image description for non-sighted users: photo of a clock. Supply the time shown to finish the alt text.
5:52
